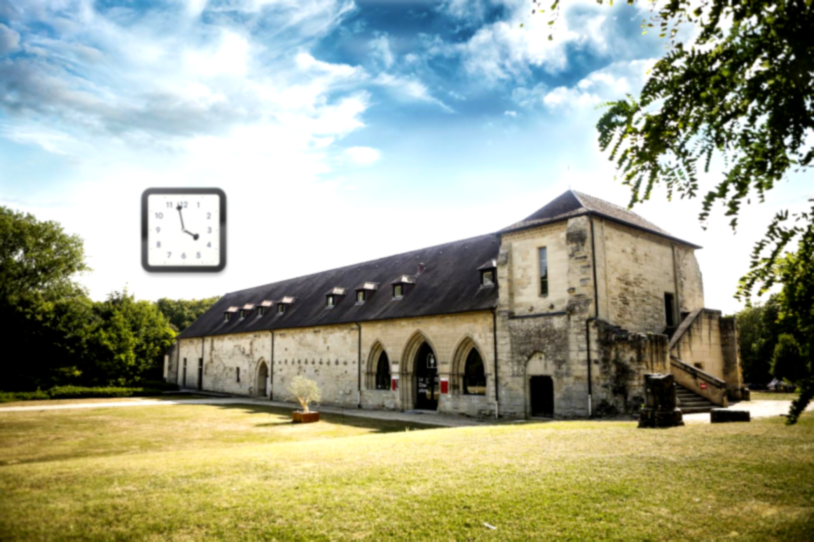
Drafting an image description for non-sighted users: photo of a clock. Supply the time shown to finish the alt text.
3:58
